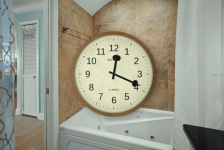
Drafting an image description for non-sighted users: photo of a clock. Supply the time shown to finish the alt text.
12:19
